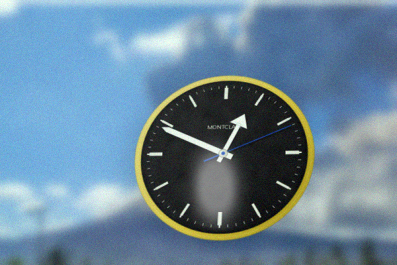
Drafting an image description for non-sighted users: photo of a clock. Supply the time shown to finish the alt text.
12:49:11
